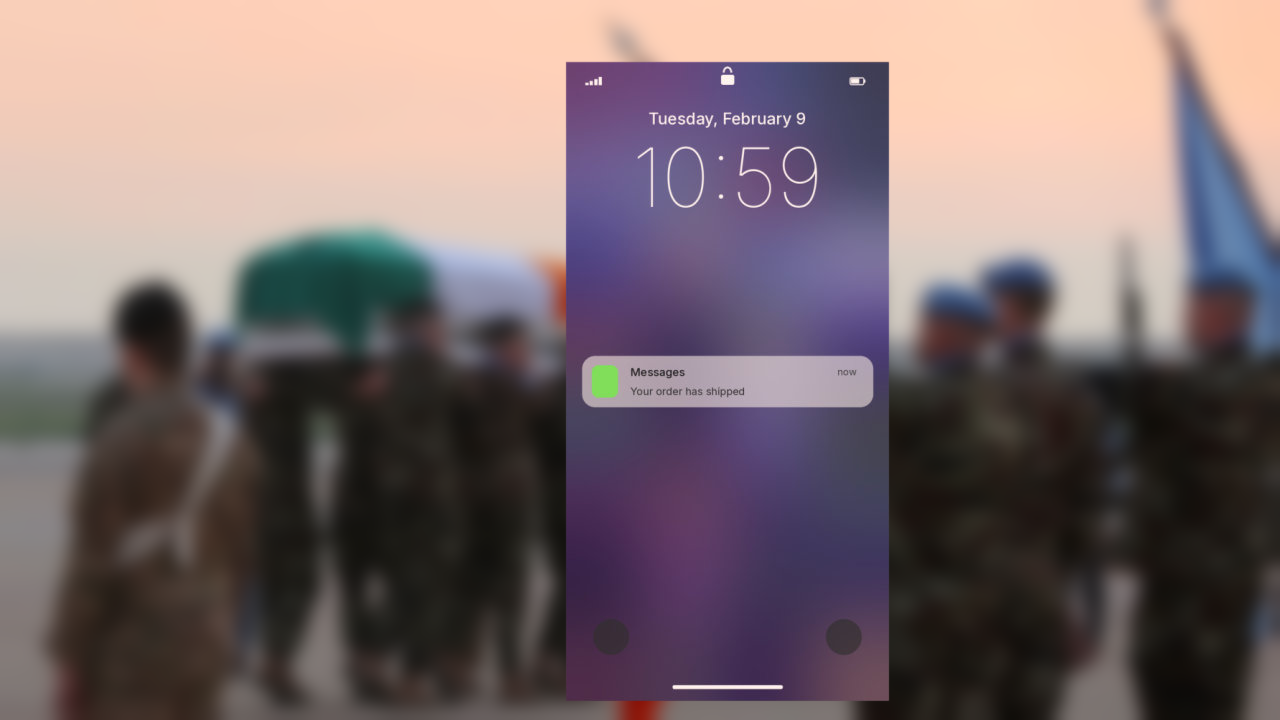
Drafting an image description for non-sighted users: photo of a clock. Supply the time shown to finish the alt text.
10:59
